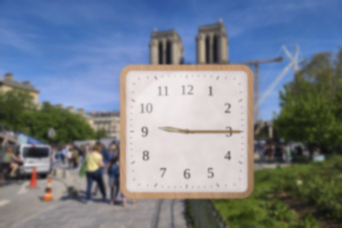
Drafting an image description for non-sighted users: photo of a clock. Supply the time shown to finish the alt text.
9:15
